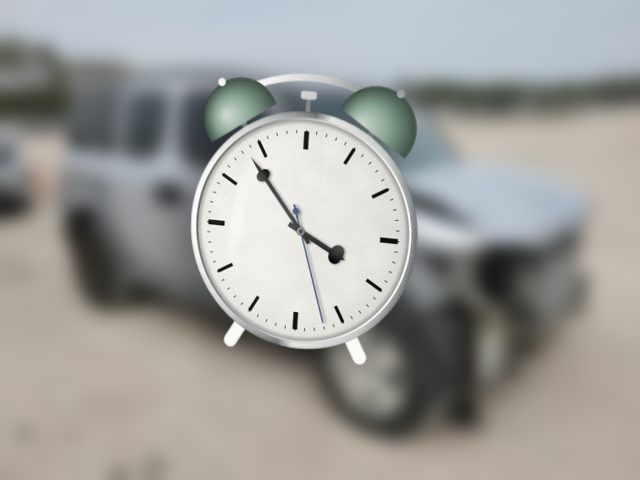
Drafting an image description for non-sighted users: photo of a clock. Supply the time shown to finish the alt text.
3:53:27
